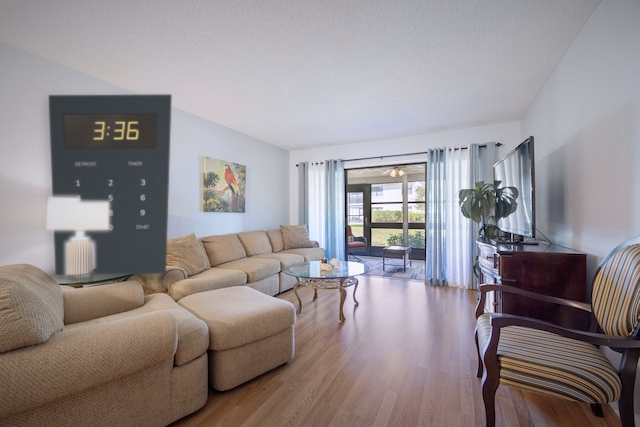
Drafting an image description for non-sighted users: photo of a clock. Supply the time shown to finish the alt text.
3:36
